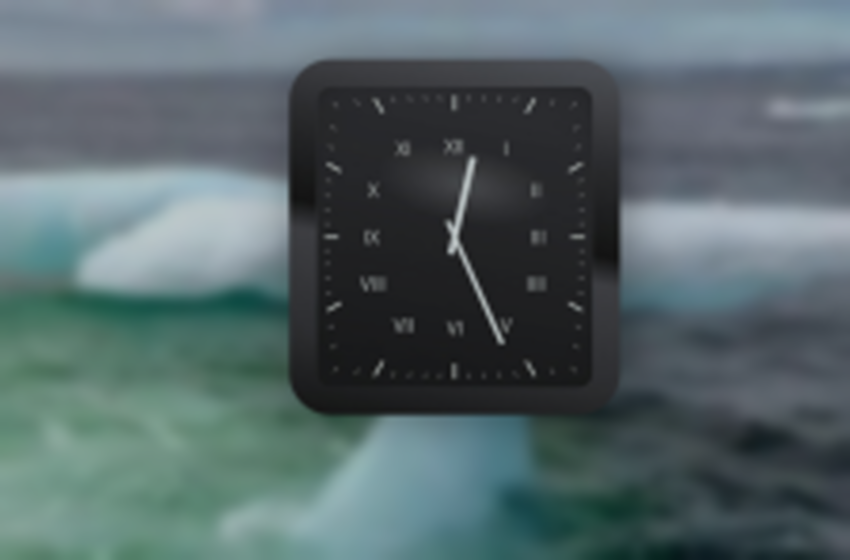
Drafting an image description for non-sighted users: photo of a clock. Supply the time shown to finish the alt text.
12:26
